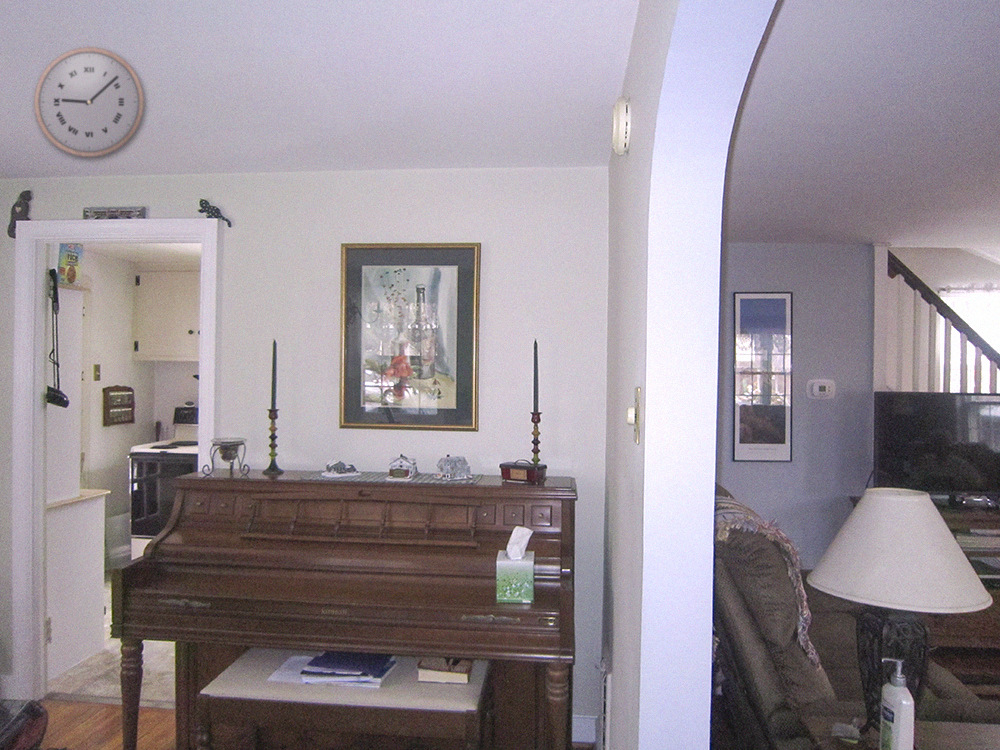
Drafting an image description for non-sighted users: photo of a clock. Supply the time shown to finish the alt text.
9:08
